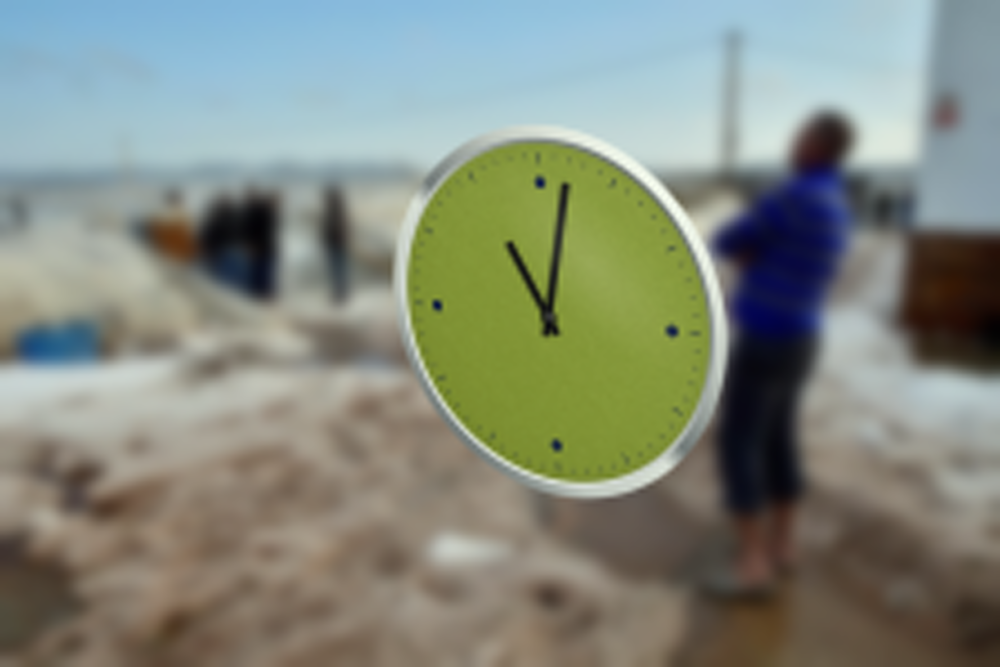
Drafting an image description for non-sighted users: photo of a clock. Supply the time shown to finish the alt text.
11:02
